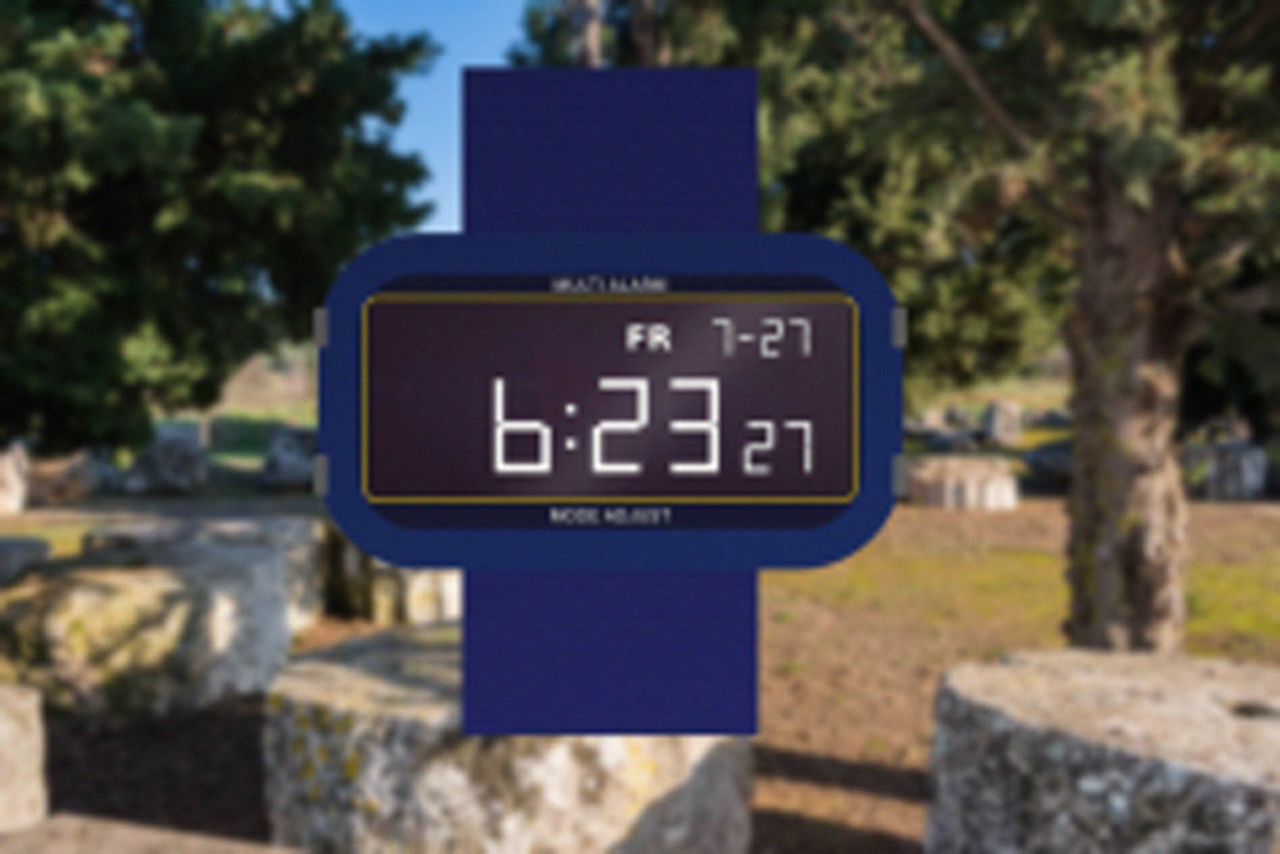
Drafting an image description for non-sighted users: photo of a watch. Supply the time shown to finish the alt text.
6:23:27
